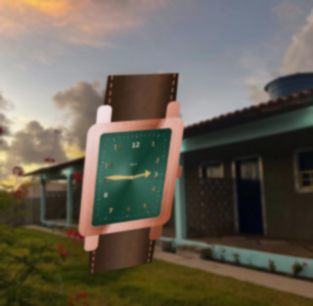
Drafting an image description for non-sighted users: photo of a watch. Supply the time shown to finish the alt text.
2:46
